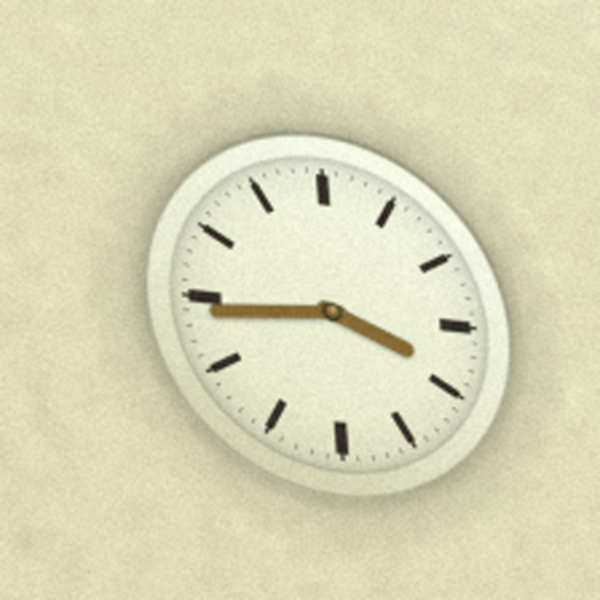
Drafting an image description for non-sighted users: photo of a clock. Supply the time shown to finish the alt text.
3:44
